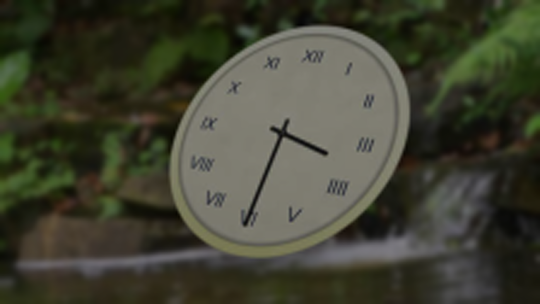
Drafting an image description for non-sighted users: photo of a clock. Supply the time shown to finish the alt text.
3:30
